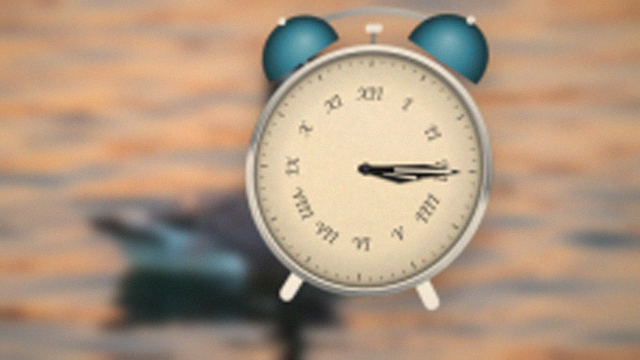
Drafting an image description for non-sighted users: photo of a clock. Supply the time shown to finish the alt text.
3:15
